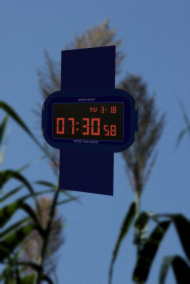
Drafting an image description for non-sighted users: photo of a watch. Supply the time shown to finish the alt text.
7:30:58
